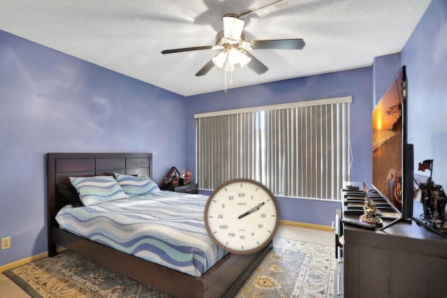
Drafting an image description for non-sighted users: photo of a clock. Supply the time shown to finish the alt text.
2:10
